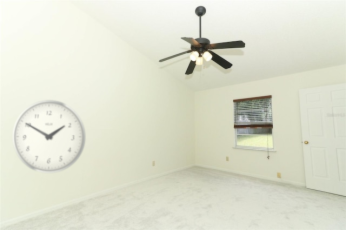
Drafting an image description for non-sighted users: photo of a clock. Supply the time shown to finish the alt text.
1:50
